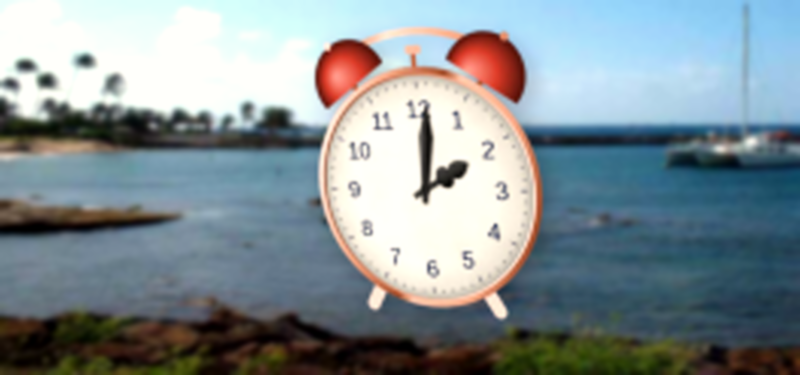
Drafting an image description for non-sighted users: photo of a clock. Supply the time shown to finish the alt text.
2:01
